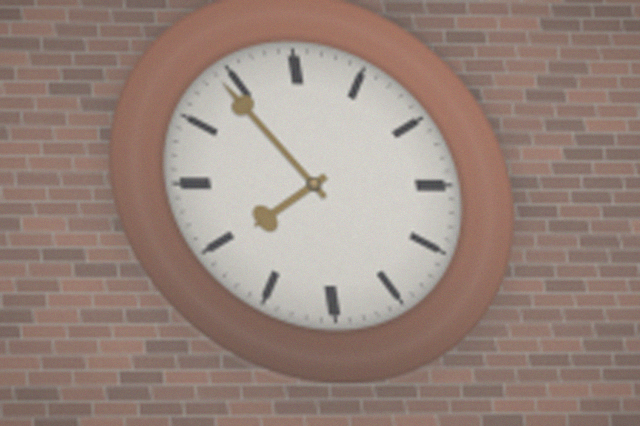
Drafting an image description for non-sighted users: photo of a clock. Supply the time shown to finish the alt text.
7:54
